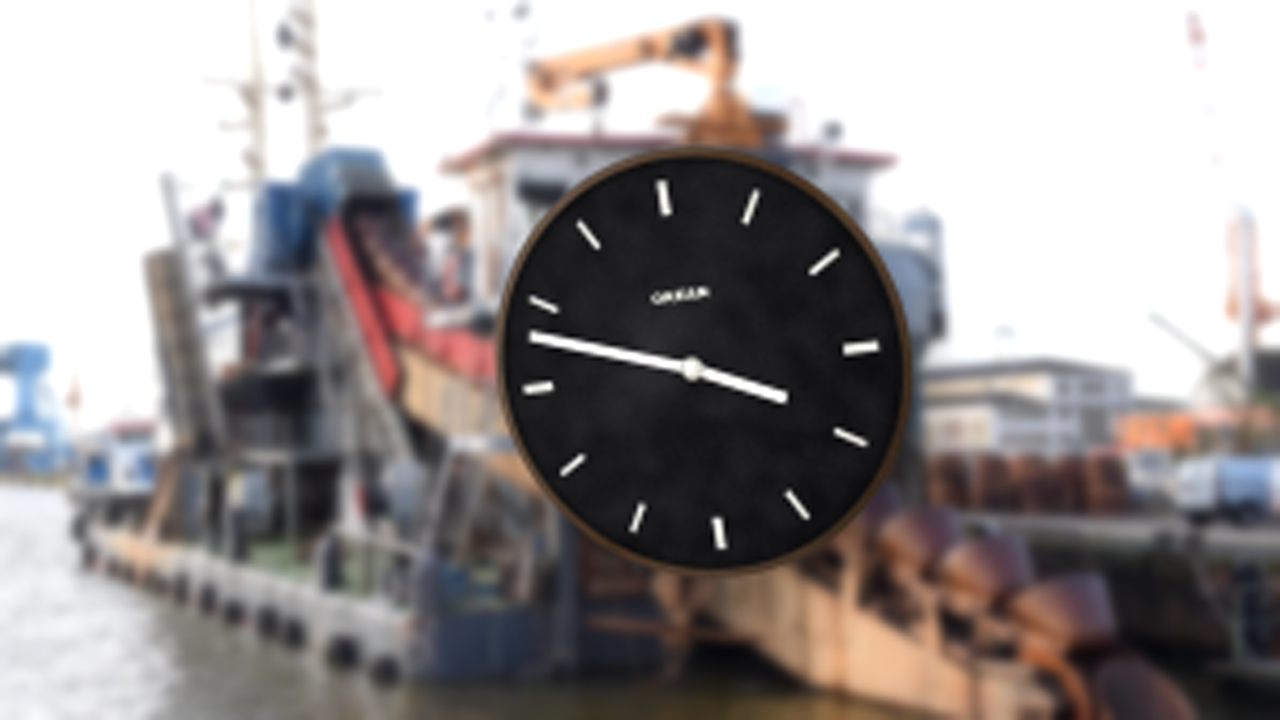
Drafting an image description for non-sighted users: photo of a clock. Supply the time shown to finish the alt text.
3:48
